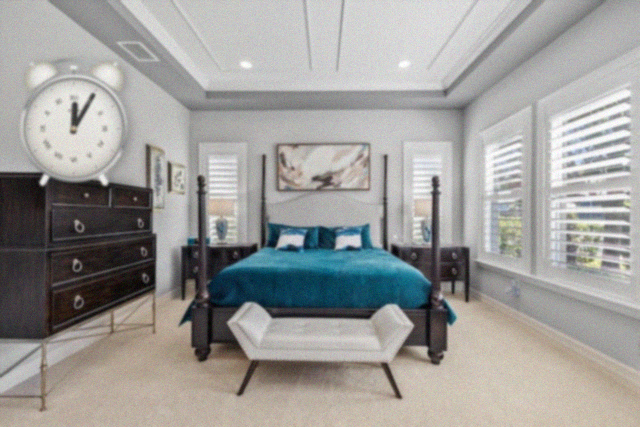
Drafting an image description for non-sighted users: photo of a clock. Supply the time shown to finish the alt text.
12:05
